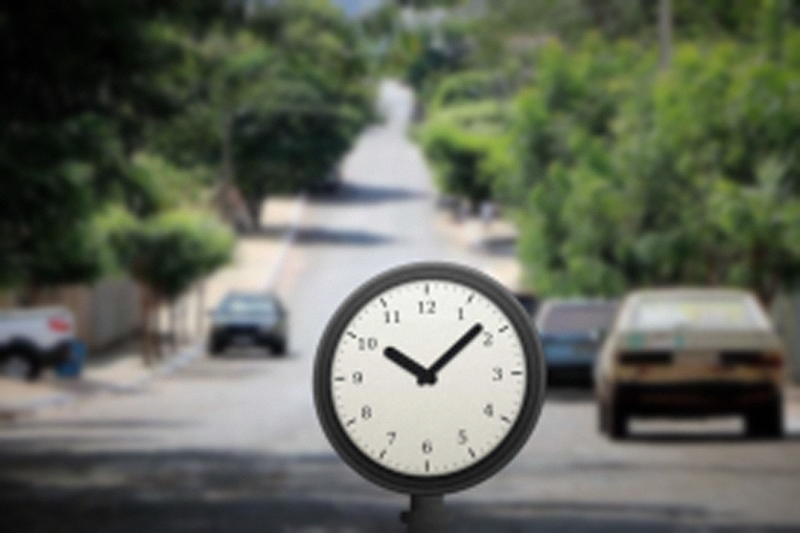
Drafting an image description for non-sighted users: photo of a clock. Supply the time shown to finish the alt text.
10:08
